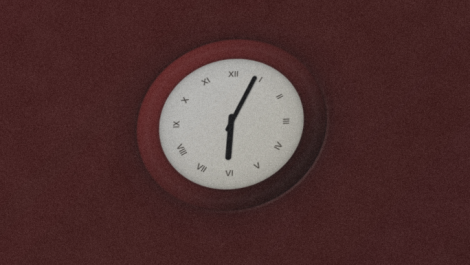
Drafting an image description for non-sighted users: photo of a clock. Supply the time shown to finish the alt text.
6:04
